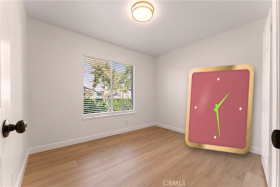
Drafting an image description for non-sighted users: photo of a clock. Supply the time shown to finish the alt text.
1:28
